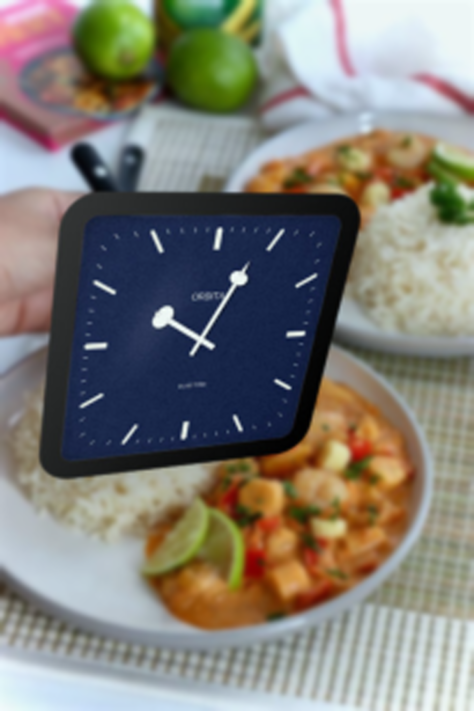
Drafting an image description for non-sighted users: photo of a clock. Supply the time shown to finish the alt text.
10:04
